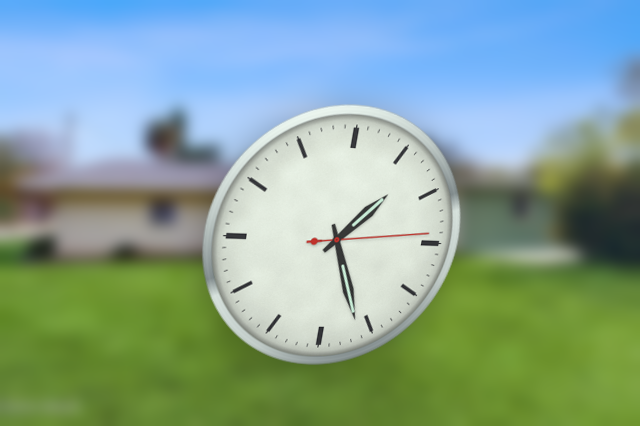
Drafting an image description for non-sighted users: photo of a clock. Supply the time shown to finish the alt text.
1:26:14
